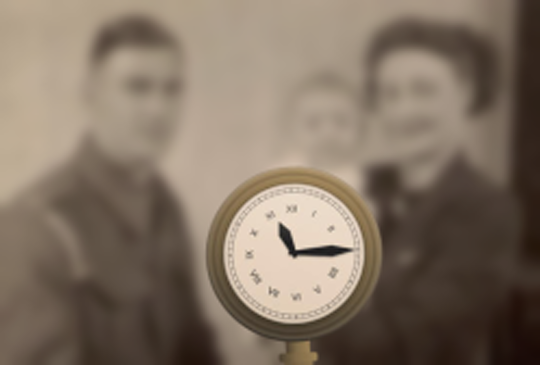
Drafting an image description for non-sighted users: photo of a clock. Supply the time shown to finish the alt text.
11:15
